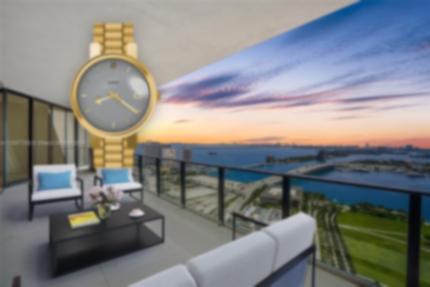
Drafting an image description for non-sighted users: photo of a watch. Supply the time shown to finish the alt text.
8:21
